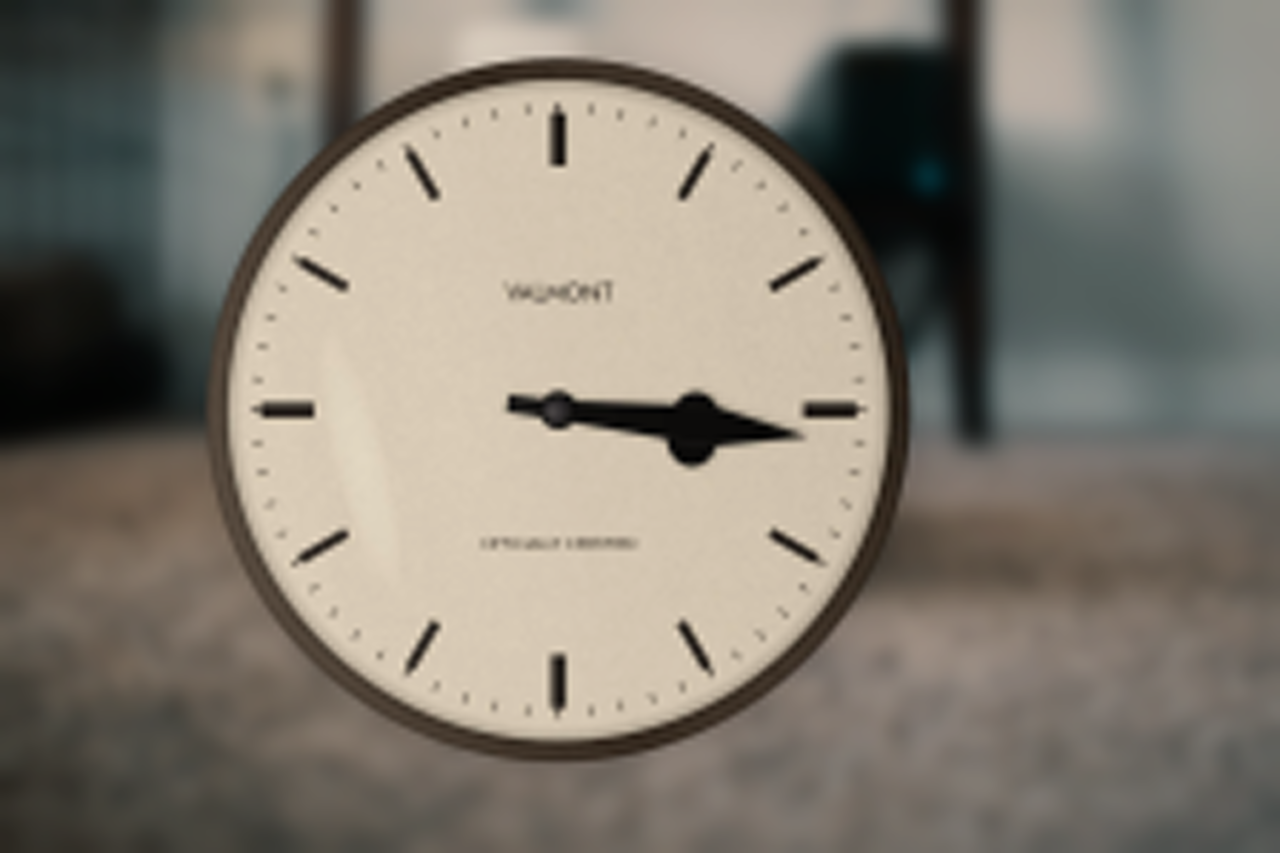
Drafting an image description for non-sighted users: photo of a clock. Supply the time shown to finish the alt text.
3:16
